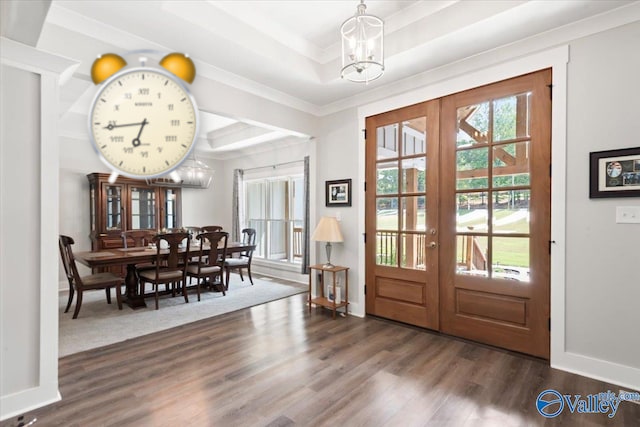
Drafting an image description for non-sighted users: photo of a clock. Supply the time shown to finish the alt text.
6:44
